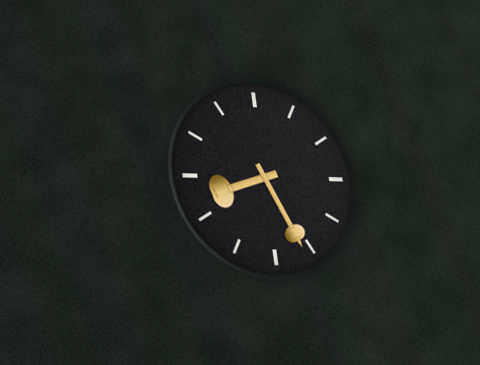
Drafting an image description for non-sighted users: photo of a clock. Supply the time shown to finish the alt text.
8:26
